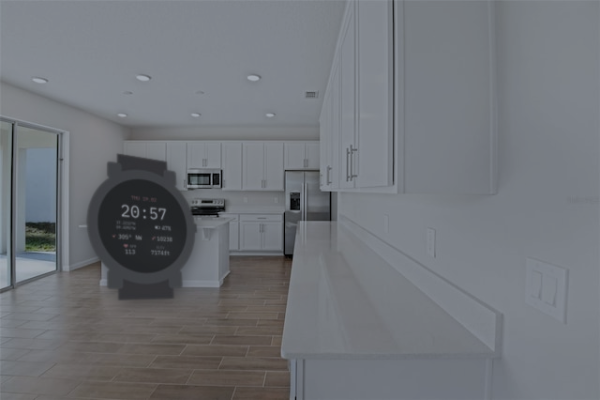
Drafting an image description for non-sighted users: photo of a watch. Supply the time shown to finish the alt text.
20:57
